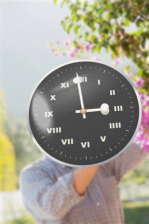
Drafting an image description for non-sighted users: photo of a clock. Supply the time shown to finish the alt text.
2:59
